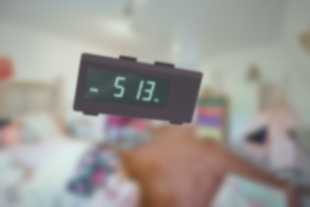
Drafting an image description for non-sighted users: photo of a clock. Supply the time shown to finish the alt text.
5:13
